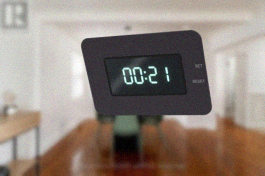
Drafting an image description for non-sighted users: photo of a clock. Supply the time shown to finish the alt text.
0:21
